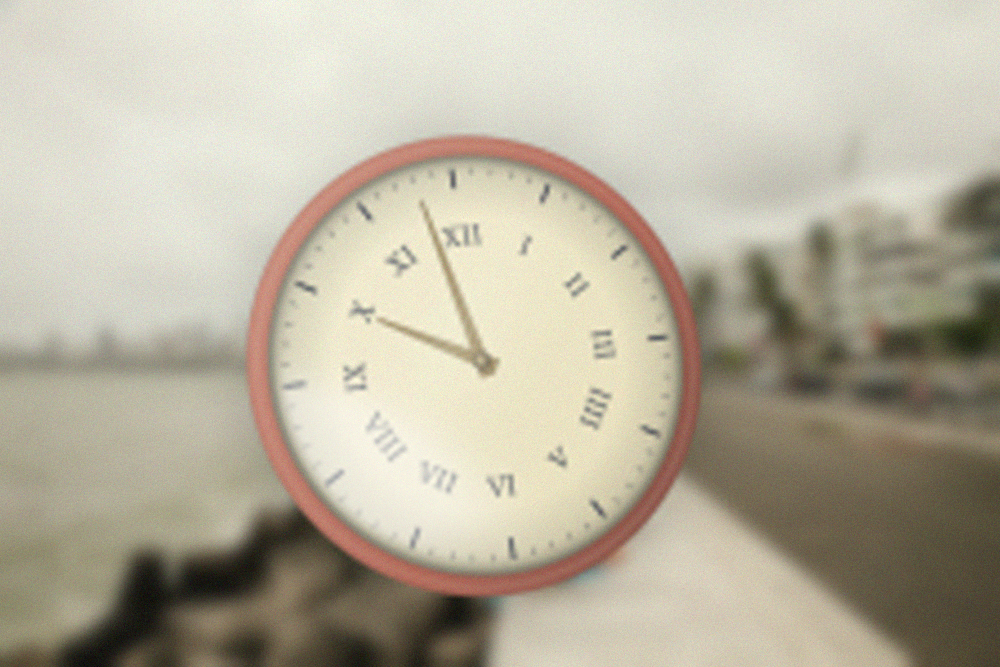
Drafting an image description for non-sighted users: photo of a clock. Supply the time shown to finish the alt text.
9:58
